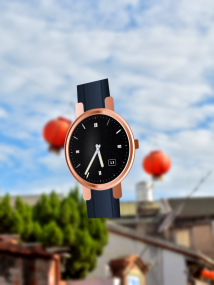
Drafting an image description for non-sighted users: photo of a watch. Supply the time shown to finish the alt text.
5:36
